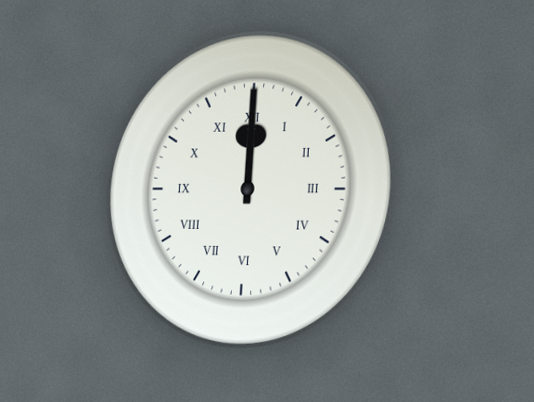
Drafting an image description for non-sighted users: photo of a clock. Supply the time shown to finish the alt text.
12:00
